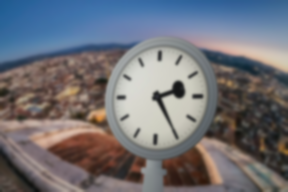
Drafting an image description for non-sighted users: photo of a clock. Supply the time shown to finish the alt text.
2:25
